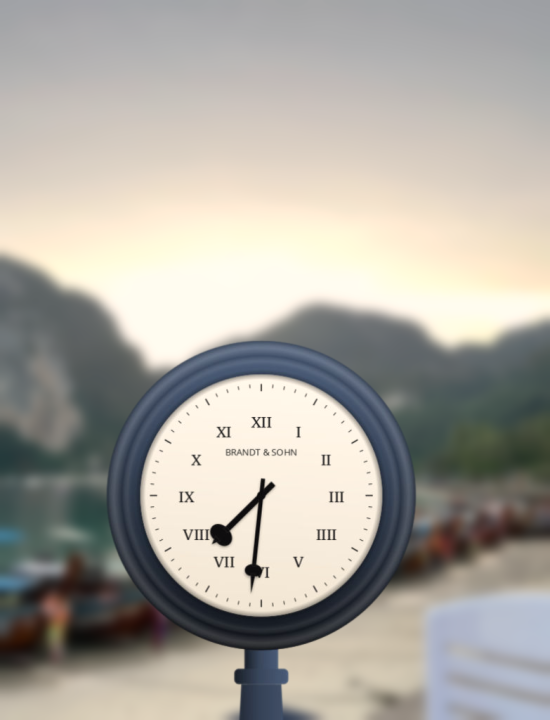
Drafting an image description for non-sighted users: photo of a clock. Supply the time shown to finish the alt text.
7:31
